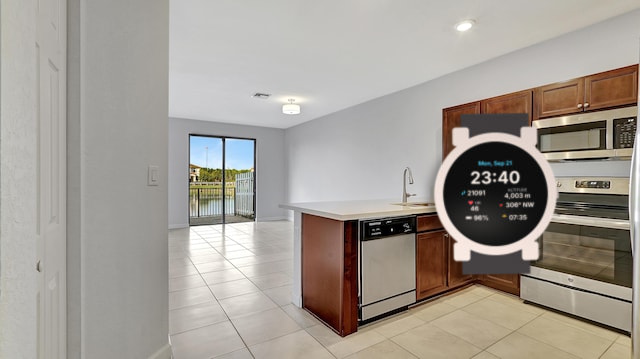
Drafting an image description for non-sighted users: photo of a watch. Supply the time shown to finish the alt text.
23:40
